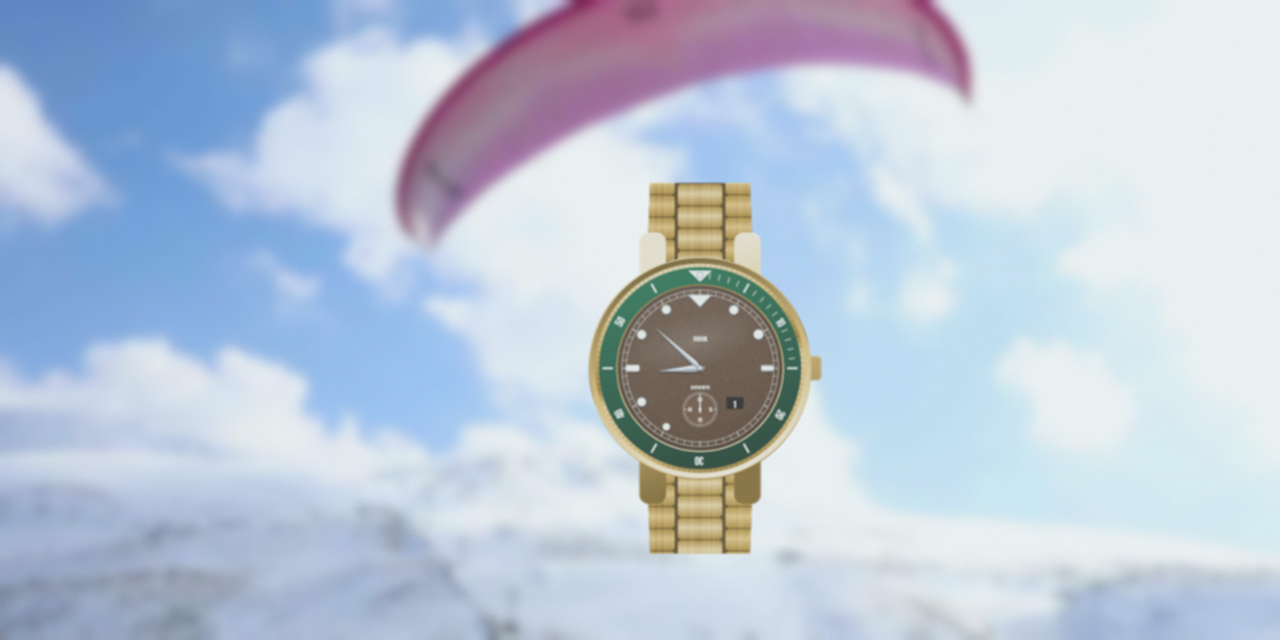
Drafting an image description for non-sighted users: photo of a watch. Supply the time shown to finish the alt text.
8:52
